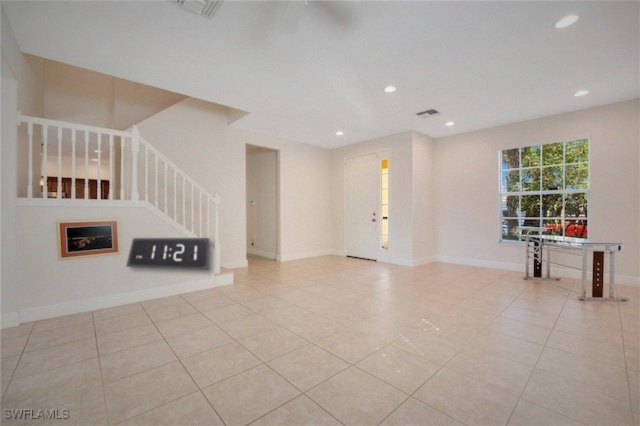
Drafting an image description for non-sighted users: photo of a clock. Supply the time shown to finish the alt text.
11:21
